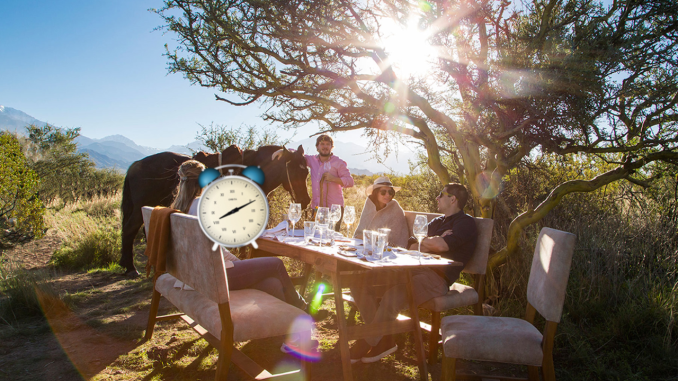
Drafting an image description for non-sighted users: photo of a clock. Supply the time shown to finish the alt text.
8:11
